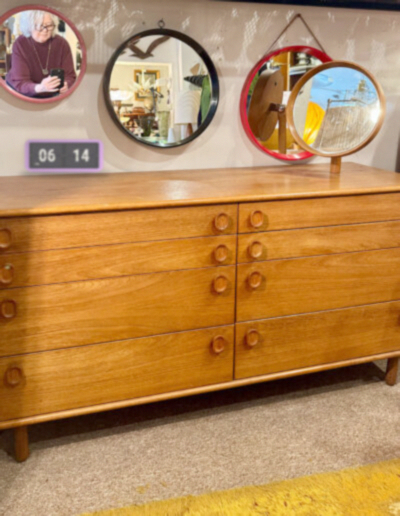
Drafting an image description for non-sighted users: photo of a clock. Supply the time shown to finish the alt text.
6:14
